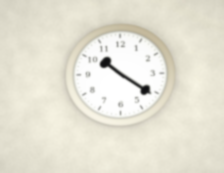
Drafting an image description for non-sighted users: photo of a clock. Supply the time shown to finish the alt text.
10:21
